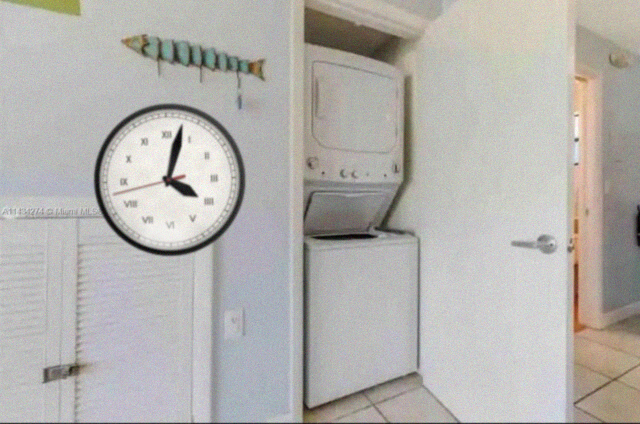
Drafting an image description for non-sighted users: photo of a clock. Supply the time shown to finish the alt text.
4:02:43
